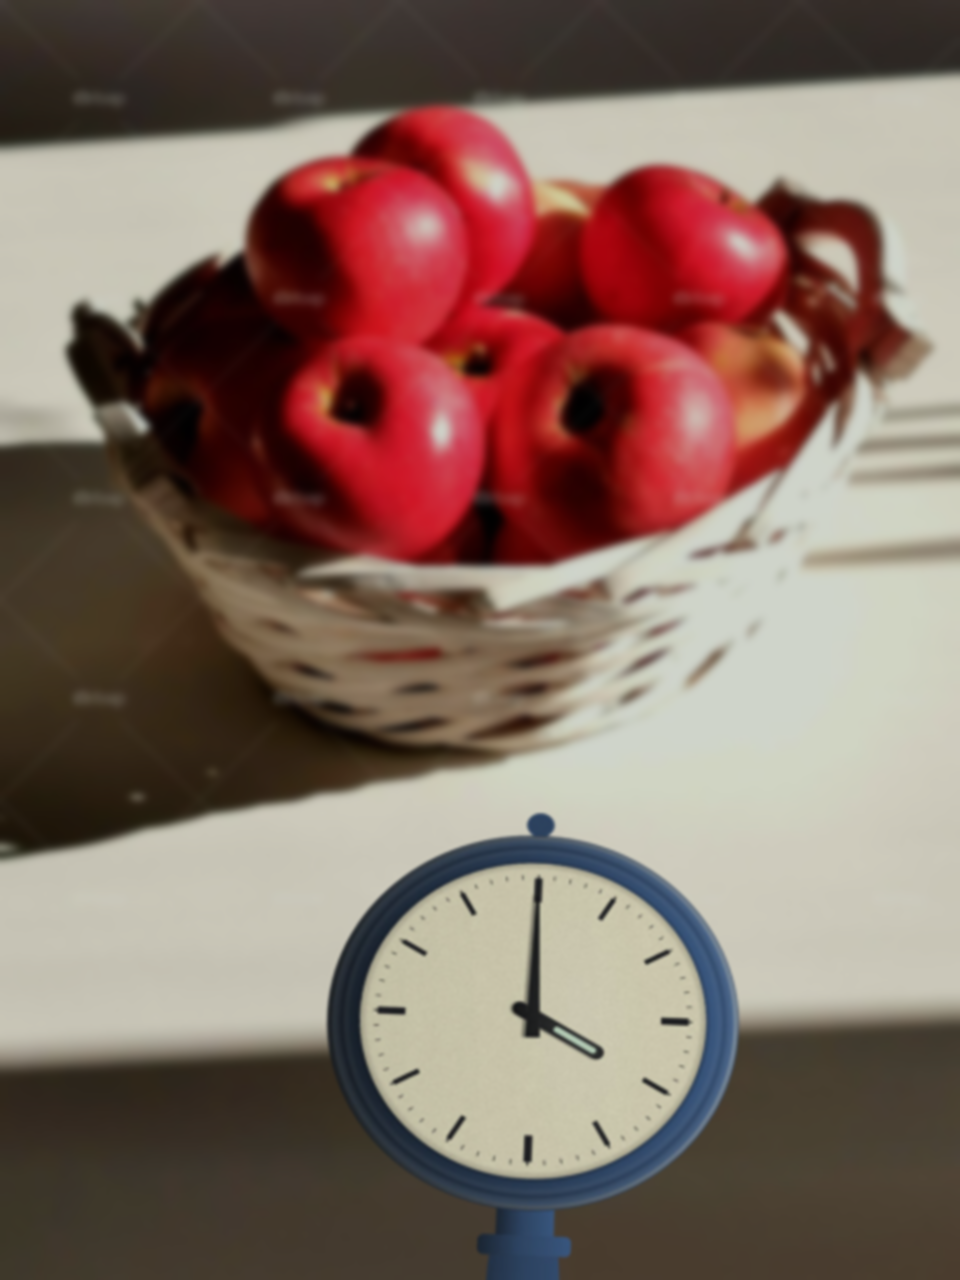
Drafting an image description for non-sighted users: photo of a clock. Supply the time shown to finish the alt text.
4:00
